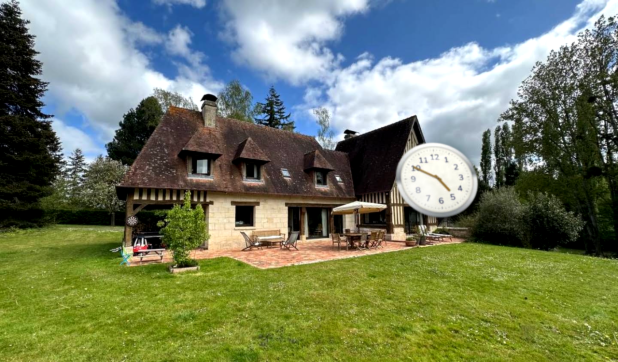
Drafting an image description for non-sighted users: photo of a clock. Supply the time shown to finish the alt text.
4:50
